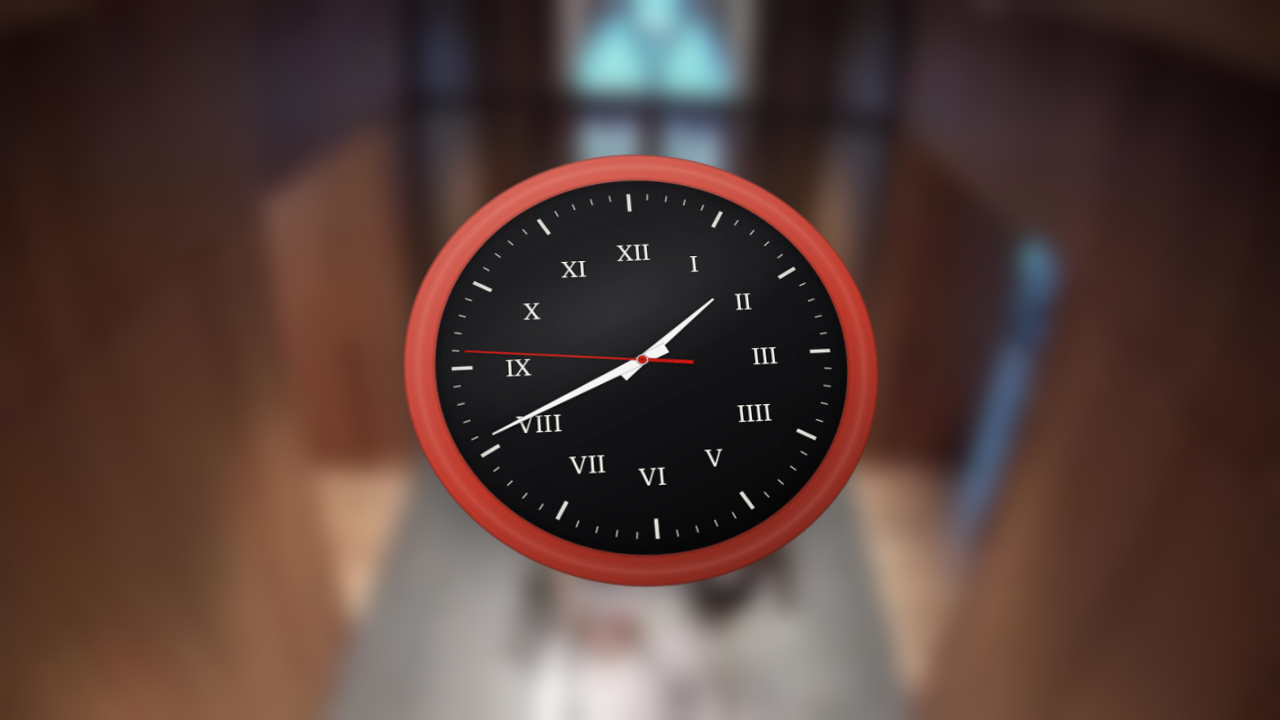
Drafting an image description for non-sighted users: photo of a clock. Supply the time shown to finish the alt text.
1:40:46
